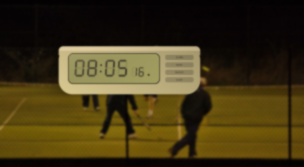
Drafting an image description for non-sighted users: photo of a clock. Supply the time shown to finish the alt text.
8:05
